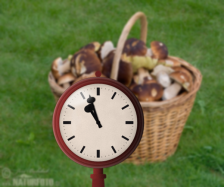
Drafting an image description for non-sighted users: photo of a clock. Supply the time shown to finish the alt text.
10:57
